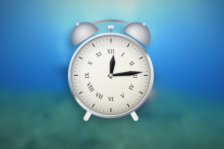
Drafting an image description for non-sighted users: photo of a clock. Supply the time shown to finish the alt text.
12:14
